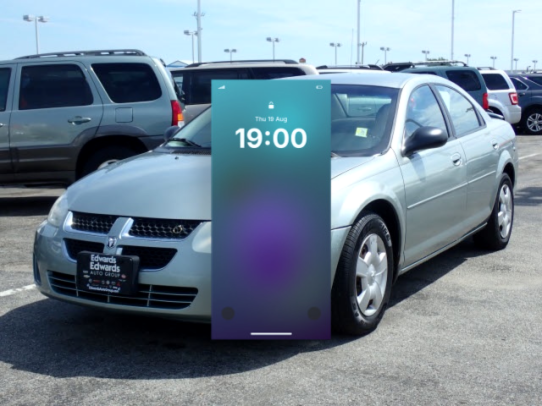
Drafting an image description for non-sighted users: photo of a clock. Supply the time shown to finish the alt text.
19:00
